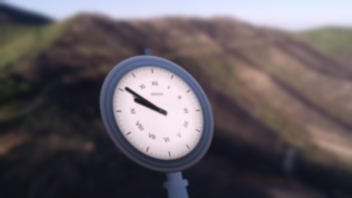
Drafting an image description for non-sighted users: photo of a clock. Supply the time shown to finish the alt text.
9:51
